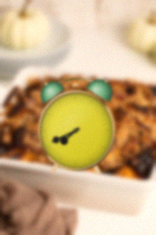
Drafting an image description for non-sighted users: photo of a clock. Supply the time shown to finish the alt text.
7:41
